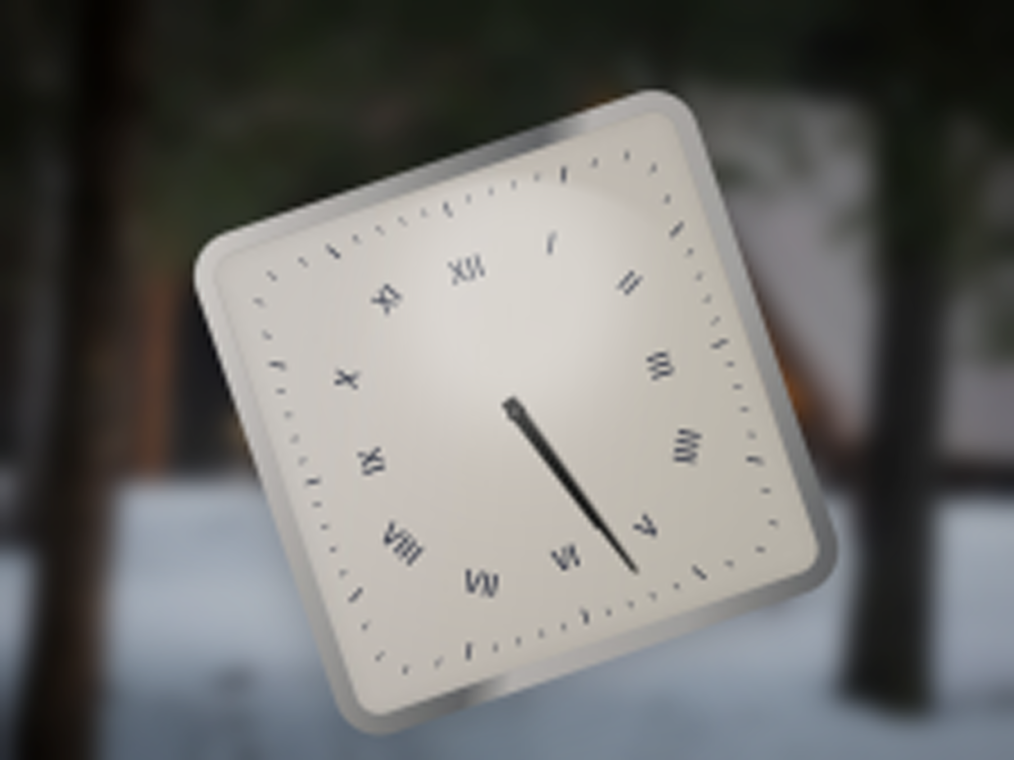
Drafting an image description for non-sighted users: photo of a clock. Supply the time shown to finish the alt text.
5:27
